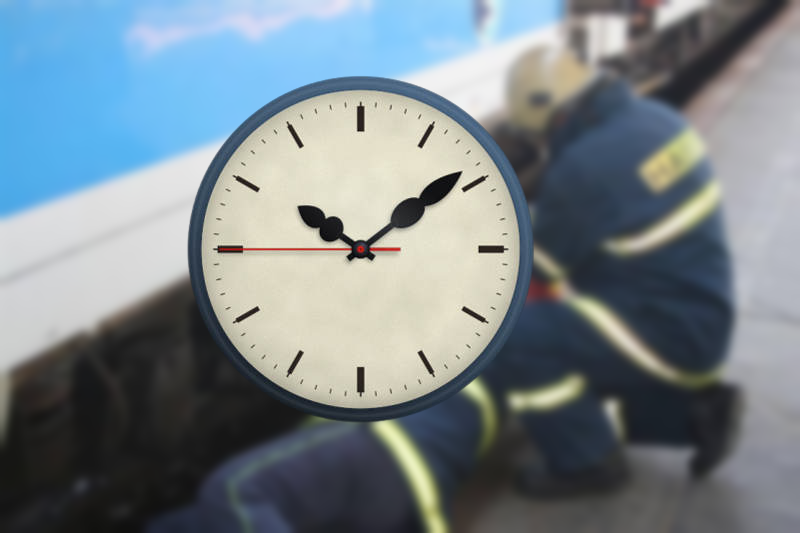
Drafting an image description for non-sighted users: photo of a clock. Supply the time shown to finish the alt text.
10:08:45
